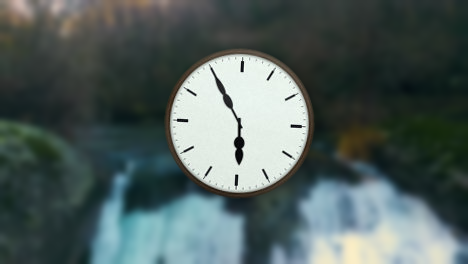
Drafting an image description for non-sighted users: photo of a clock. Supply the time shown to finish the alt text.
5:55
